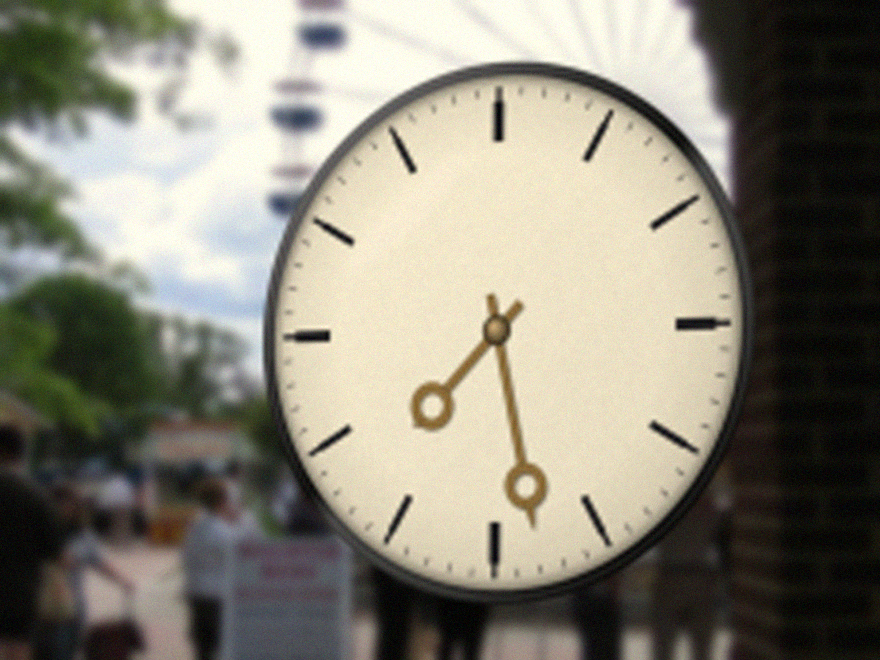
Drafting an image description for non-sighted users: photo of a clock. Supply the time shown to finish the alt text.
7:28
